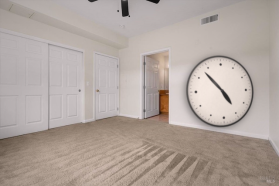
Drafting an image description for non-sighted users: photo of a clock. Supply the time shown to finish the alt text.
4:53
